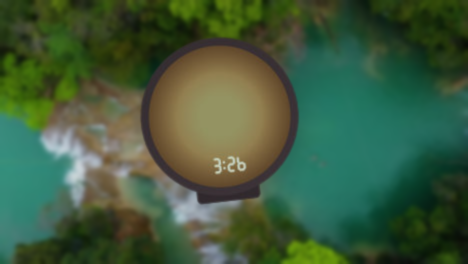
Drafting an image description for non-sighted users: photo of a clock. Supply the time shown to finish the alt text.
3:26
